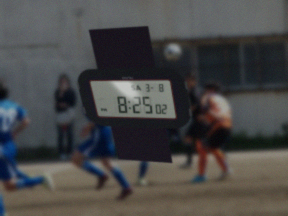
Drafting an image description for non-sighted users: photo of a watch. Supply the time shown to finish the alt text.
8:25
